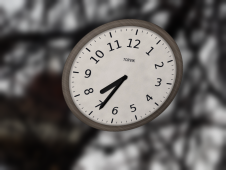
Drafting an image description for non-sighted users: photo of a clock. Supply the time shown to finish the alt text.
7:34
